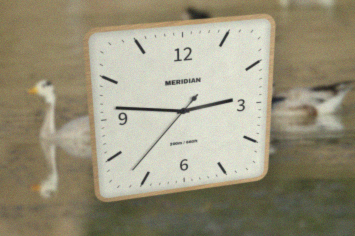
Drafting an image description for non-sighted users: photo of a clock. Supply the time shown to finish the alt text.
2:46:37
